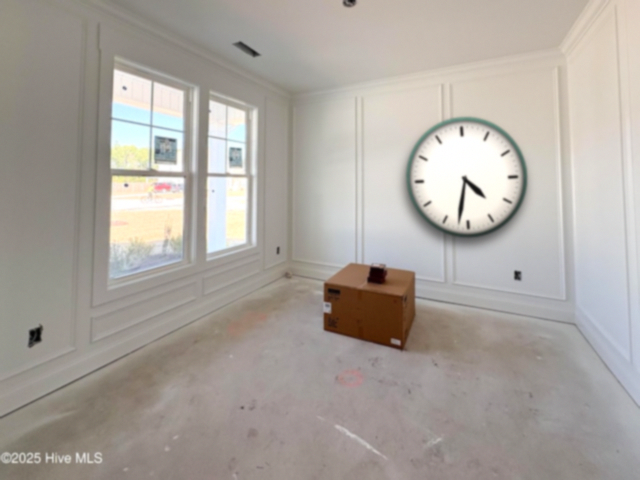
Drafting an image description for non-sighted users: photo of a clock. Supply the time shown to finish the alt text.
4:32
